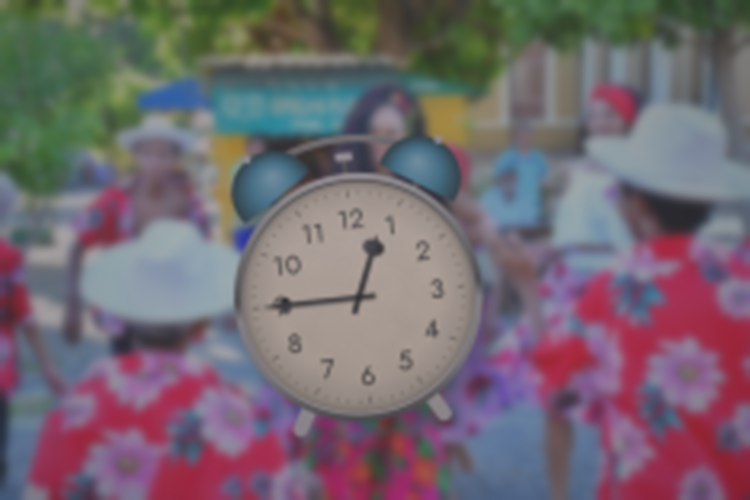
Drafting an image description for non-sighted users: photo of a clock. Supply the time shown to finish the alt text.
12:45
